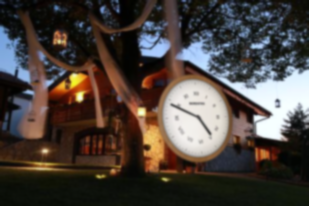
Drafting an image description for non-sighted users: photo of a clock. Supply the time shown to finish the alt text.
4:49
